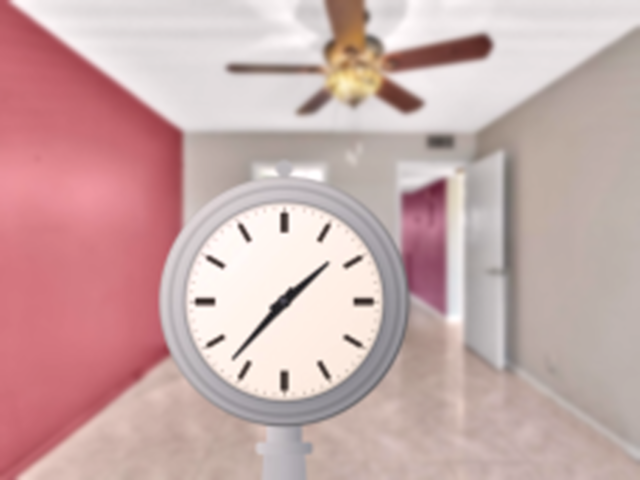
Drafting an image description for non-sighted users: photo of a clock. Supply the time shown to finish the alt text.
1:37
